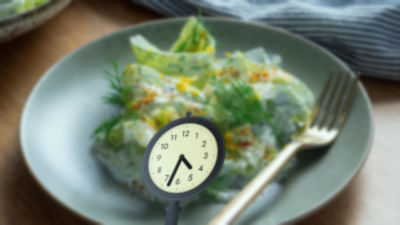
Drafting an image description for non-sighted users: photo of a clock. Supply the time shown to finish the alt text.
4:33
